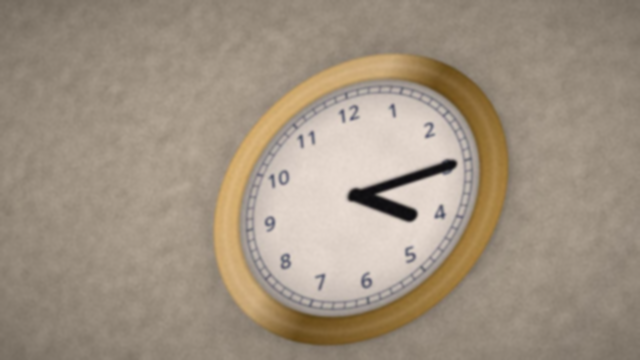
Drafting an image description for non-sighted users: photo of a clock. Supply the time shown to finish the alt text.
4:15
